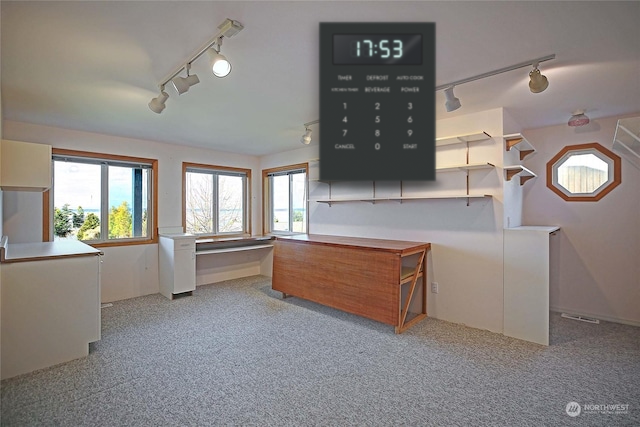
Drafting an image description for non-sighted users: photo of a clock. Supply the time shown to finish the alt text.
17:53
